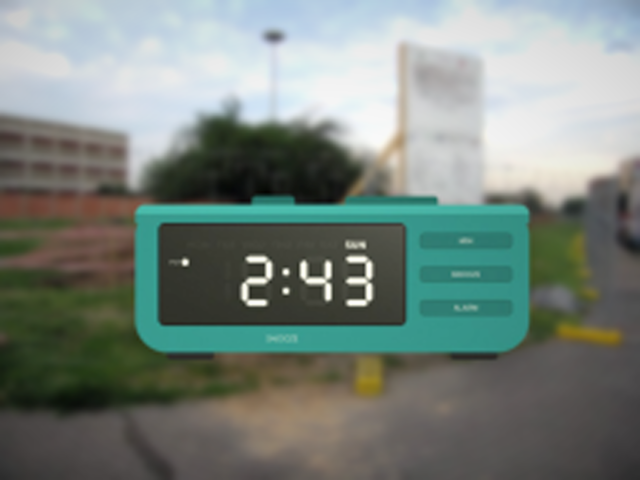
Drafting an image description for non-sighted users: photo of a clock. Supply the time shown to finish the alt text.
2:43
